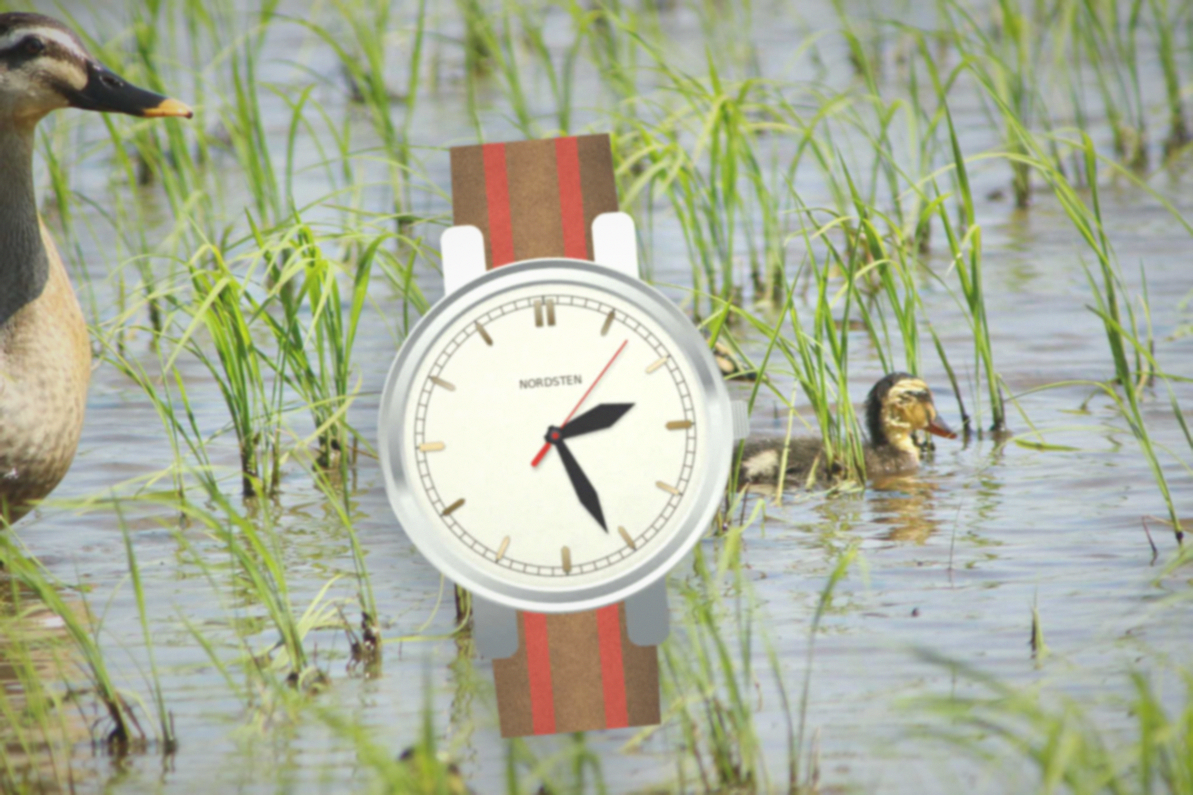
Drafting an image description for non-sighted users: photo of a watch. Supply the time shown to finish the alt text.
2:26:07
